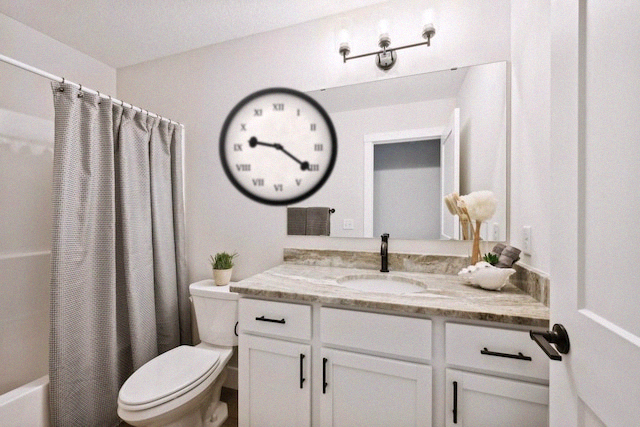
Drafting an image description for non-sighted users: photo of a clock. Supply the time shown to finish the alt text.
9:21
